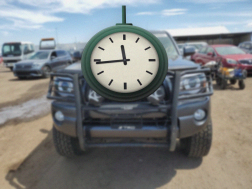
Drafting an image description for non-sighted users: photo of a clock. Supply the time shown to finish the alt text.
11:44
